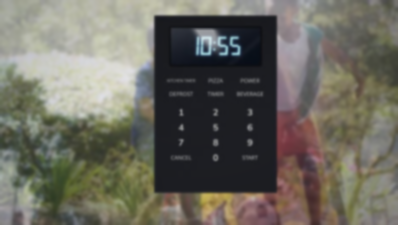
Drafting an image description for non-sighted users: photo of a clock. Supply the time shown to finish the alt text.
10:55
